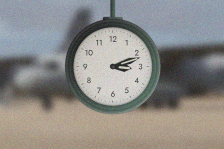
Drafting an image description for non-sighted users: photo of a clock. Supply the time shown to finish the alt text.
3:12
